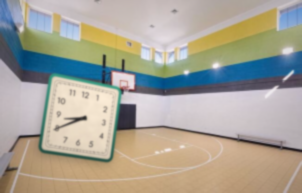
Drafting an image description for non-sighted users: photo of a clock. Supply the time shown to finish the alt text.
8:40
